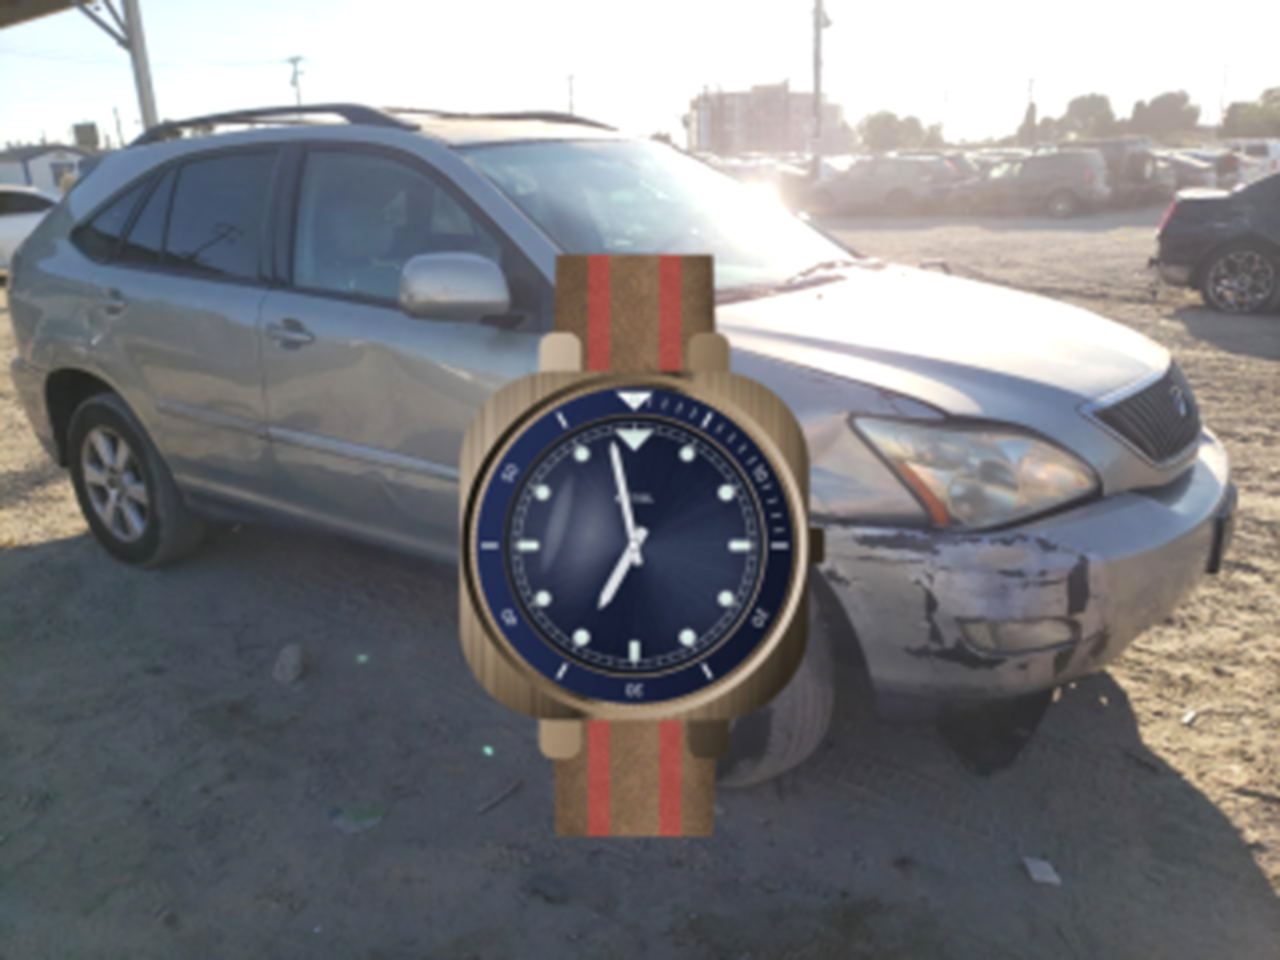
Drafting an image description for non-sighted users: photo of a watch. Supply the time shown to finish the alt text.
6:58
